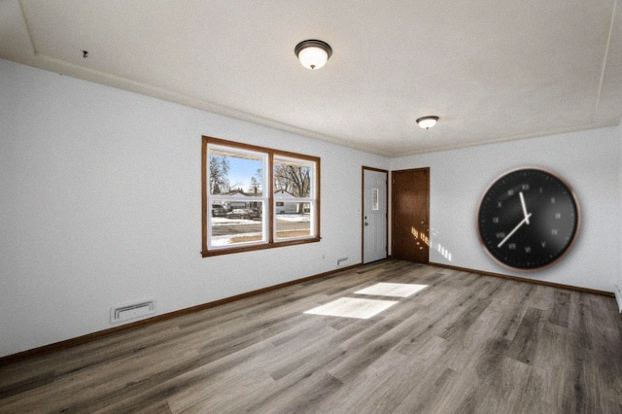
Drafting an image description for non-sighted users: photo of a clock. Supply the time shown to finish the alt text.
11:38
